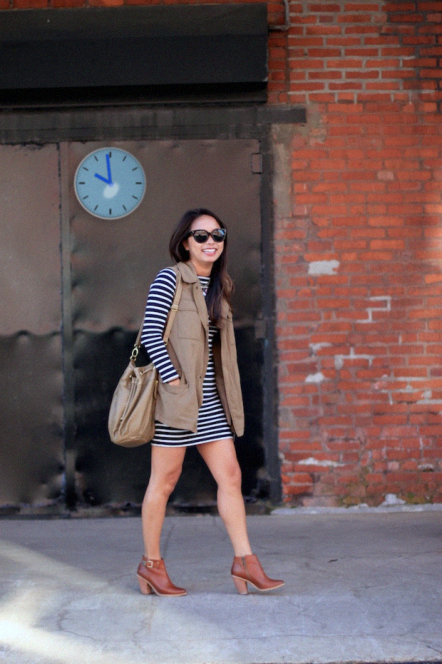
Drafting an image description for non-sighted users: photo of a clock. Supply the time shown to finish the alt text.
9:59
